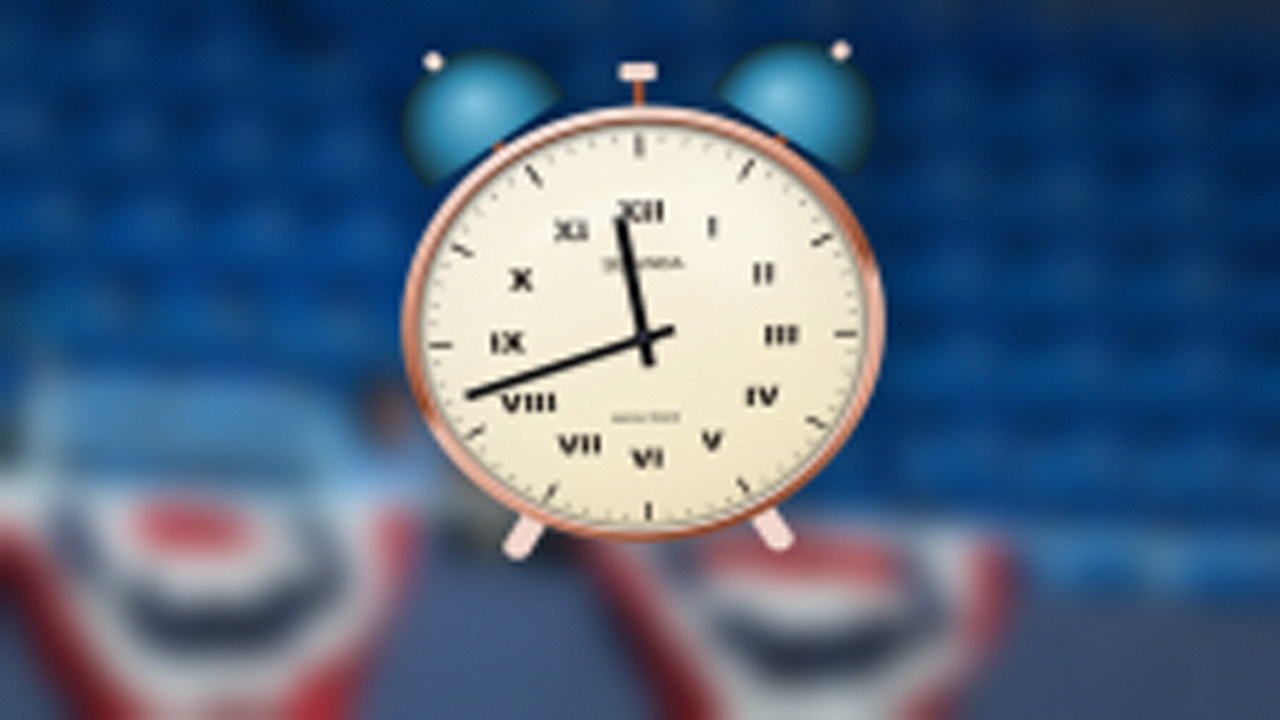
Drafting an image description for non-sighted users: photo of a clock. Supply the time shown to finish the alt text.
11:42
